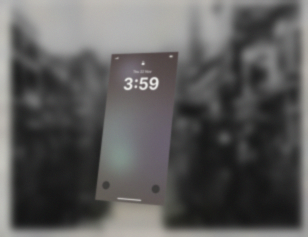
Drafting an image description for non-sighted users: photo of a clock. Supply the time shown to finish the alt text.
3:59
